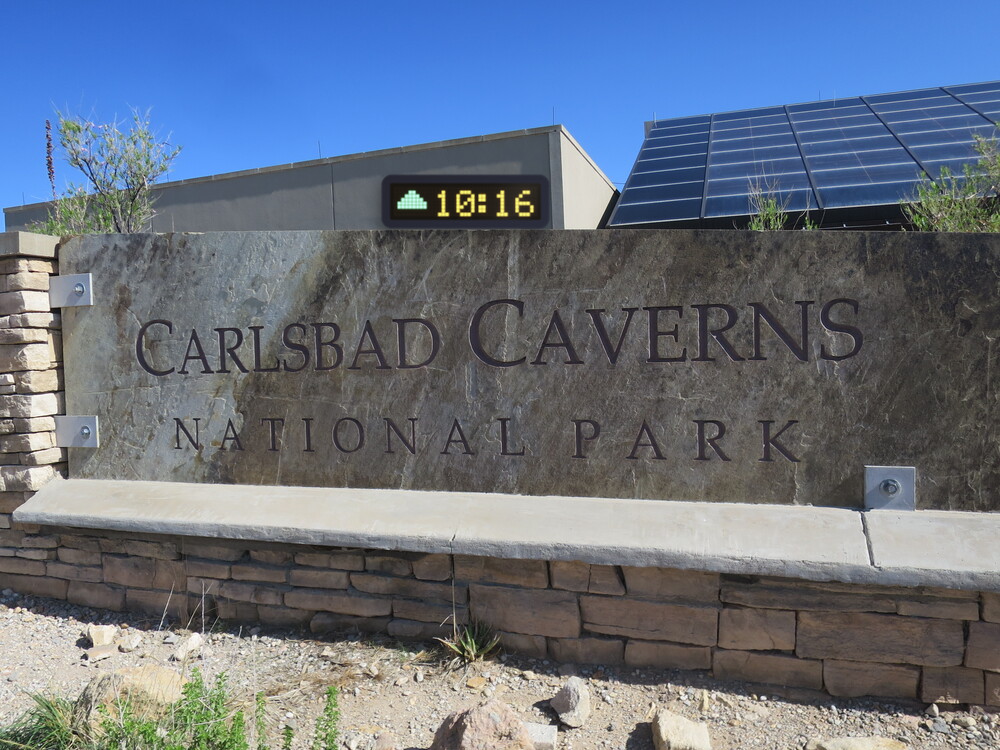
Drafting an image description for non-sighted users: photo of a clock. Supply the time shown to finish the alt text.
10:16
